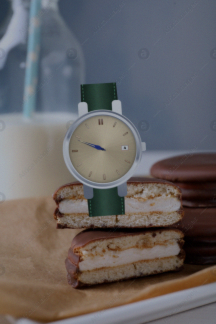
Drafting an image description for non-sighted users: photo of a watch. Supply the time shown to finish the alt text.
9:49
